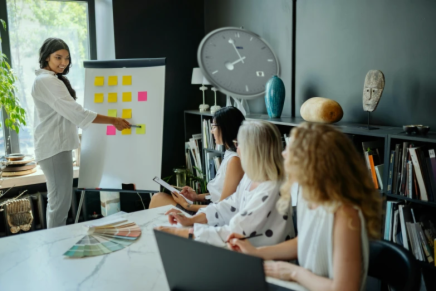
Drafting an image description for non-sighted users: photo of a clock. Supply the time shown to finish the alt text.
7:57
